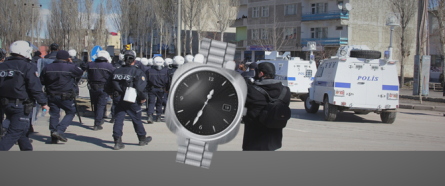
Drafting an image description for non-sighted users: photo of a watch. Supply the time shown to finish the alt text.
12:33
